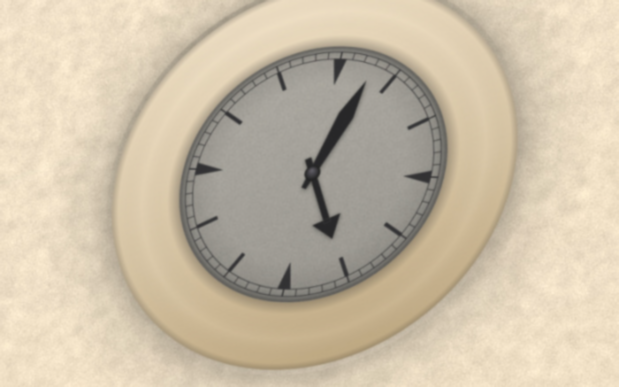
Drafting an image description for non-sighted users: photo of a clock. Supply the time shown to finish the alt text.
5:03
